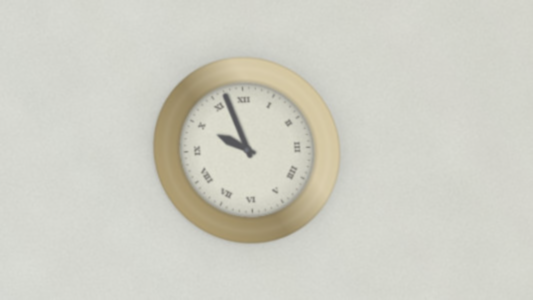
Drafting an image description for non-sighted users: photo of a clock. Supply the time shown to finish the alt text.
9:57
